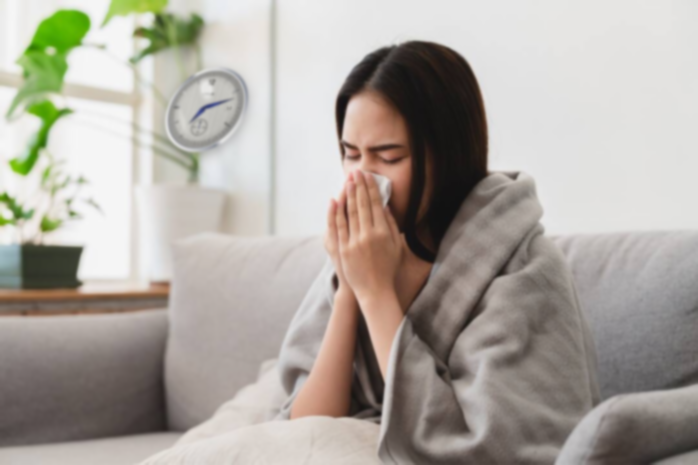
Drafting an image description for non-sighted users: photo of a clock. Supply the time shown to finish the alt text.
7:12
